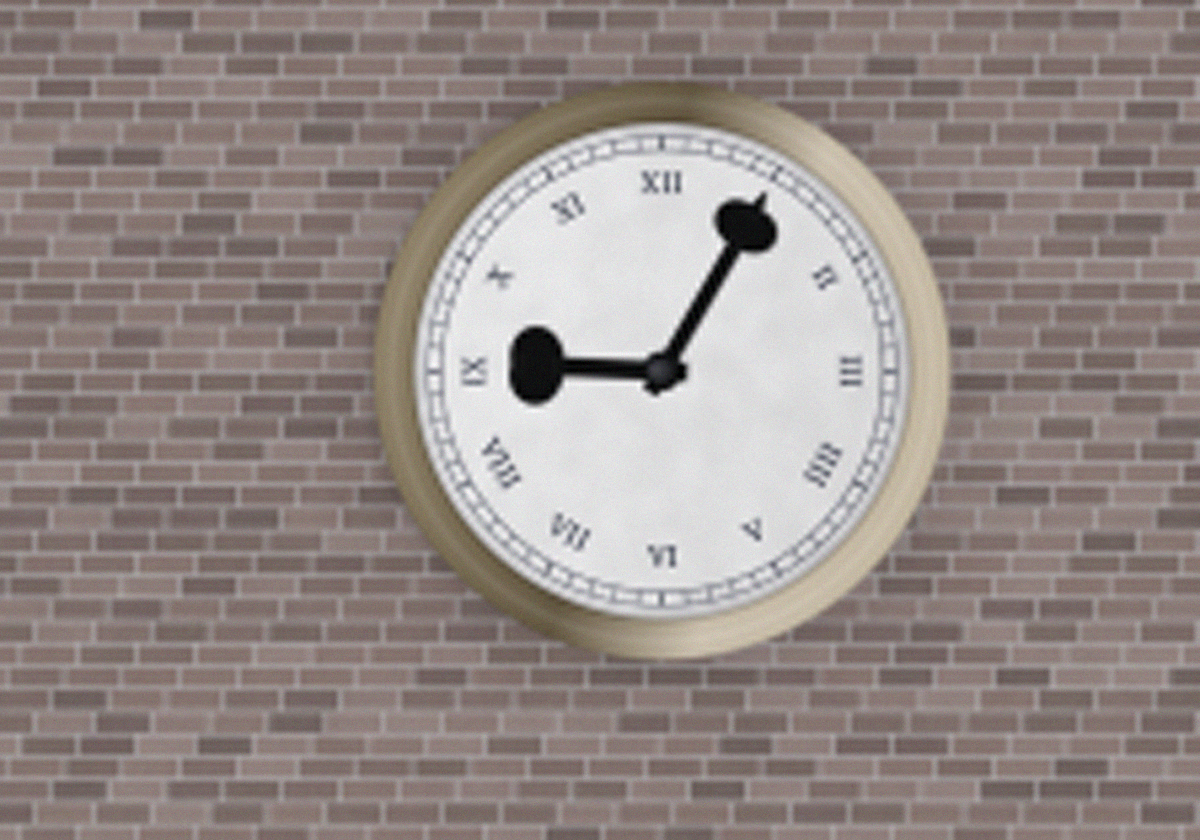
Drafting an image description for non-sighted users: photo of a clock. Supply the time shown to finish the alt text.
9:05
